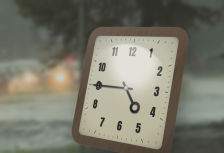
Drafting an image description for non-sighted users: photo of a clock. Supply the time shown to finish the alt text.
4:45
